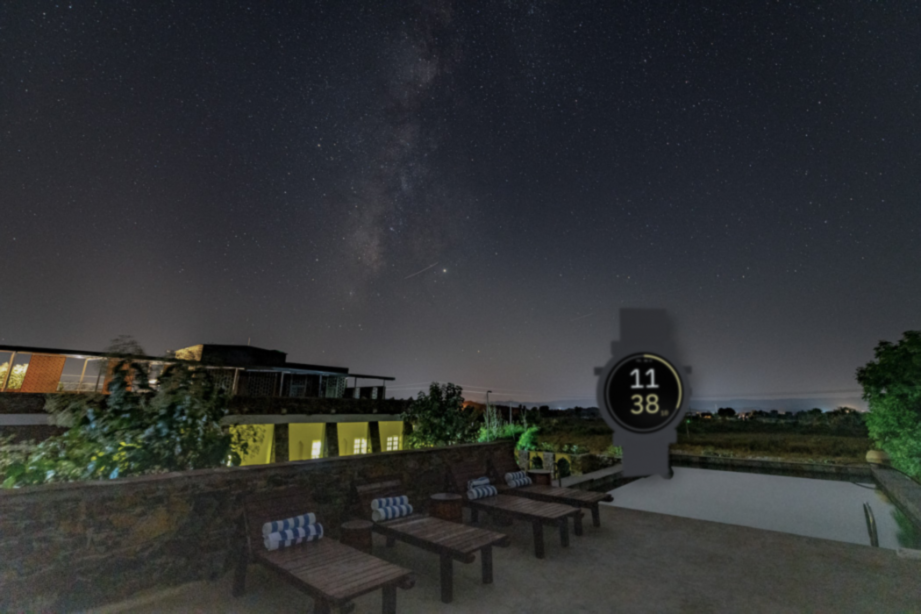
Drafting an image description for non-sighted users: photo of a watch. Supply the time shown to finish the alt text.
11:38
